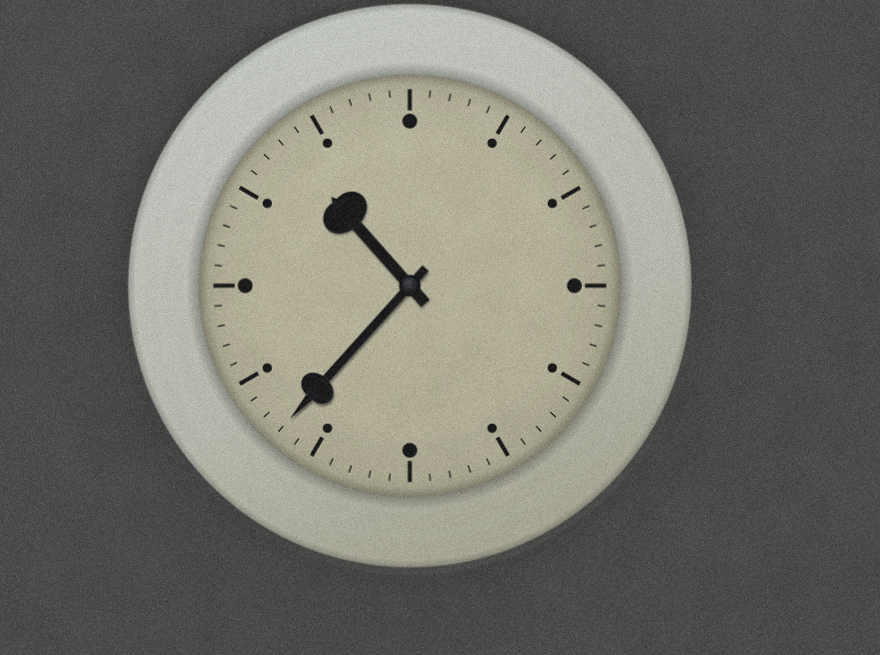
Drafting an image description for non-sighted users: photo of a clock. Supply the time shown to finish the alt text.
10:37
